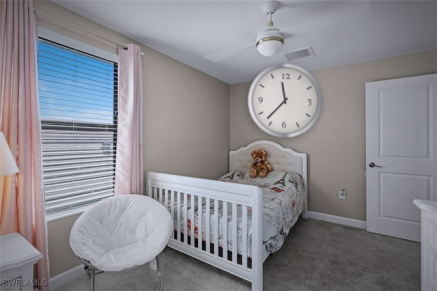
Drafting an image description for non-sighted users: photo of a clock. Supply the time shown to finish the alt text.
11:37
